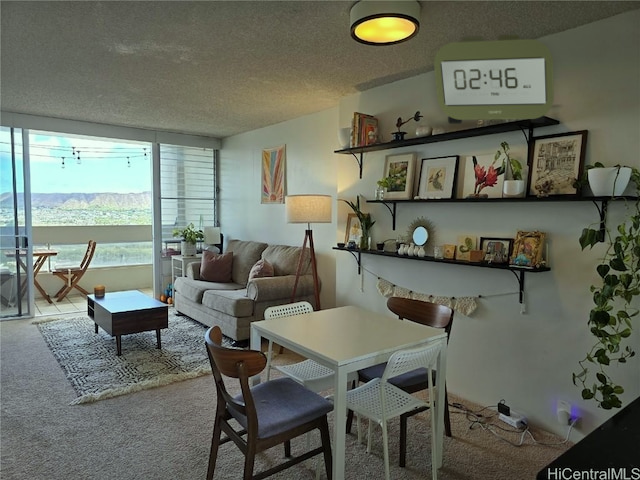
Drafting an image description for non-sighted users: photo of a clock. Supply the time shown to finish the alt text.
2:46
